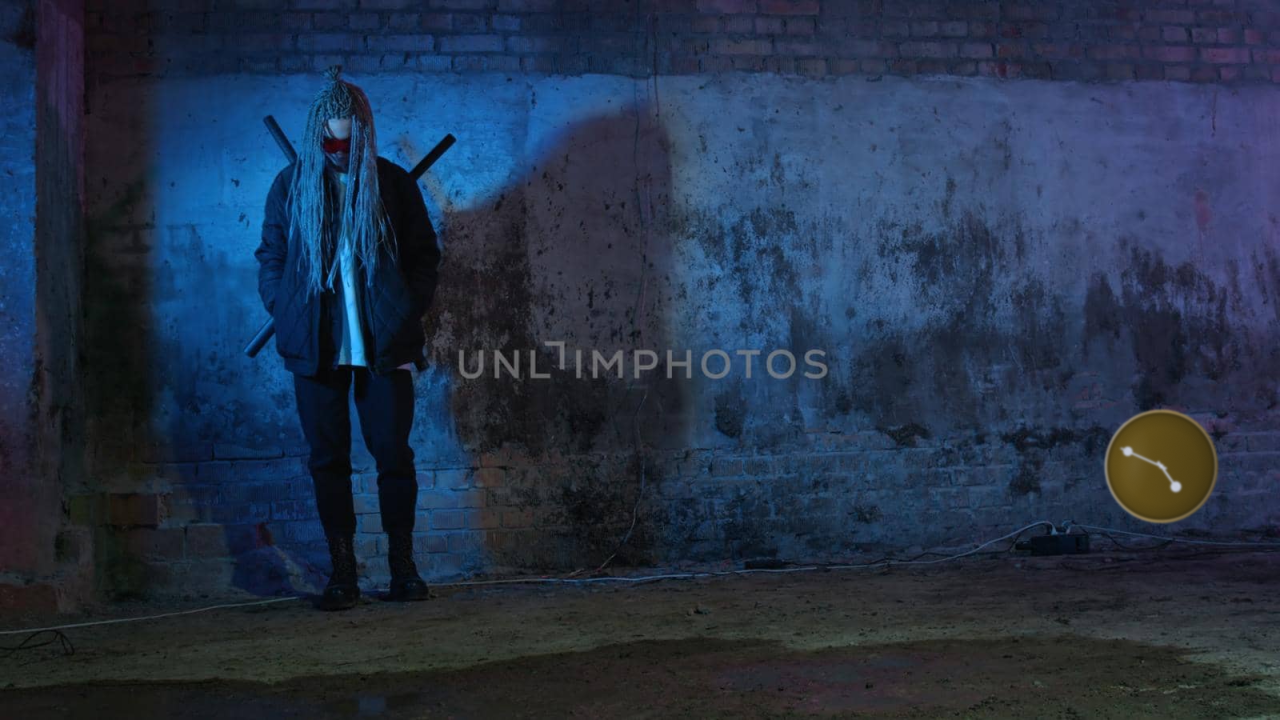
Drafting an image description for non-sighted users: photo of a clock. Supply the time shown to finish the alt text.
4:49
